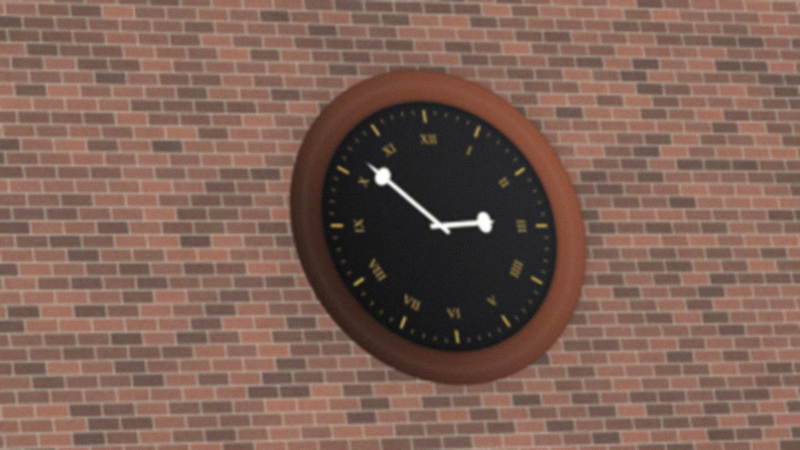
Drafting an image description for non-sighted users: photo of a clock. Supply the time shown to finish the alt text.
2:52
